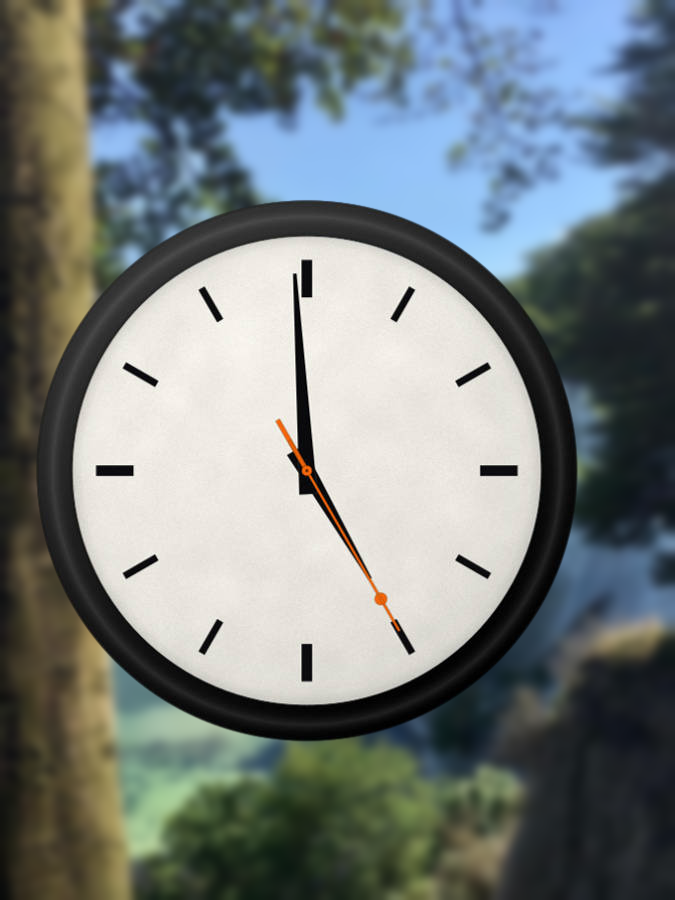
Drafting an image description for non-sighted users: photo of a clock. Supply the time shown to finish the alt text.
4:59:25
